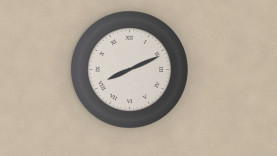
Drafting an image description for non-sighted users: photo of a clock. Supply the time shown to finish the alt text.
8:11
